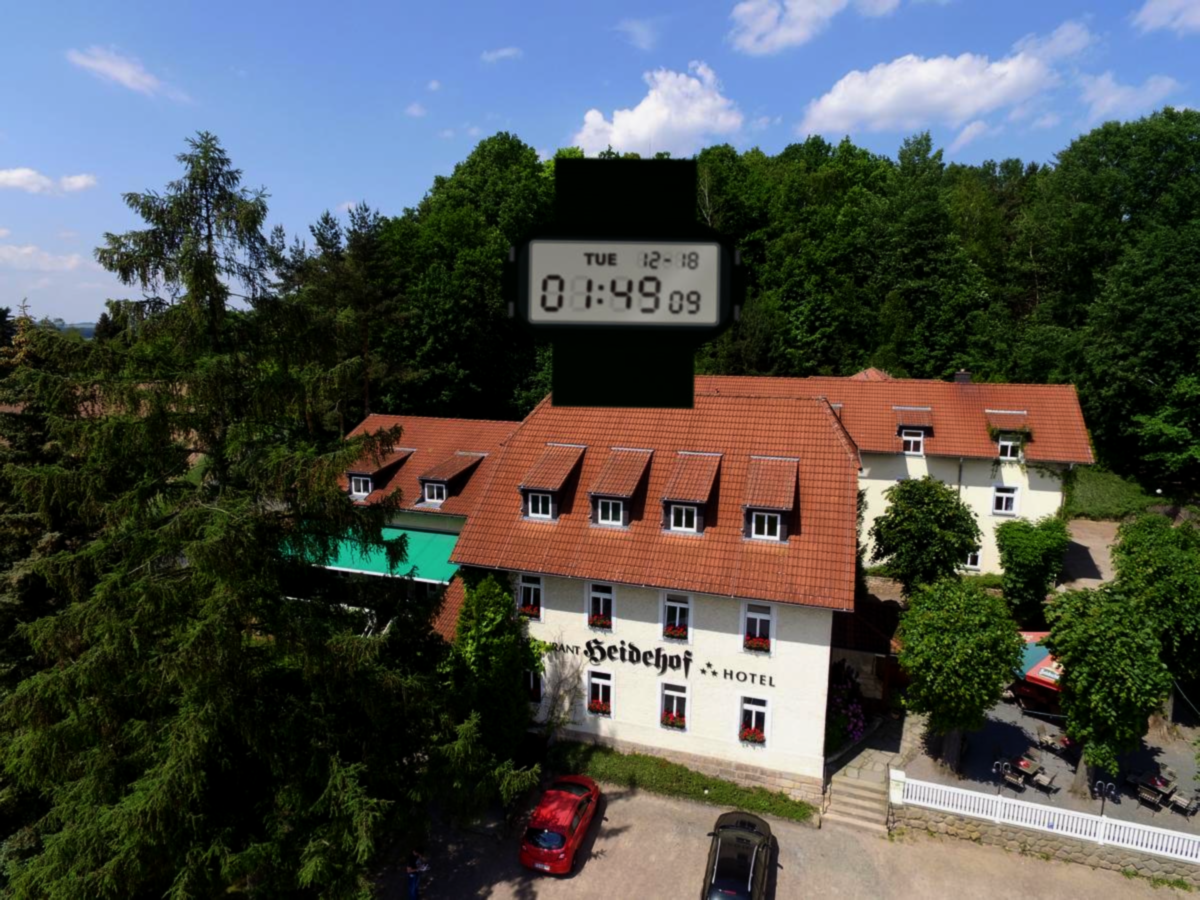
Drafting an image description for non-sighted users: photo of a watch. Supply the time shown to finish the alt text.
1:49:09
